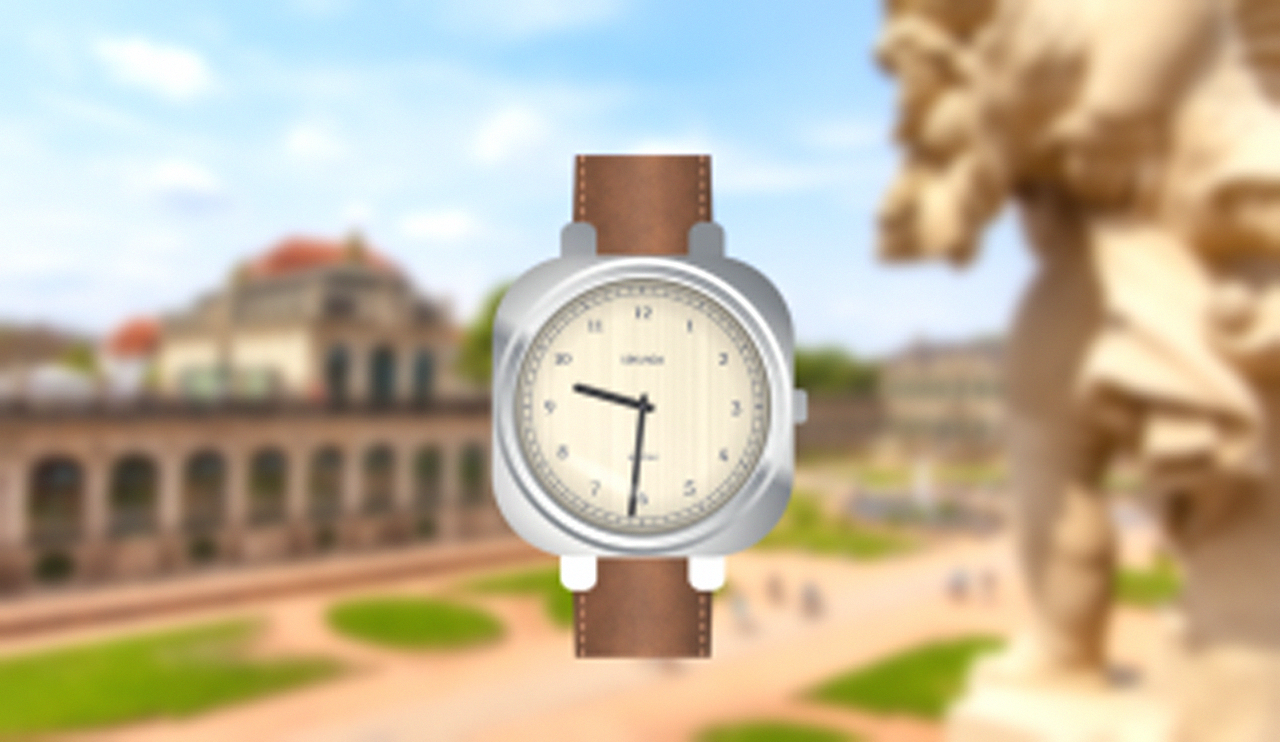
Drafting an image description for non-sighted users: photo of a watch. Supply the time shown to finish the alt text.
9:31
